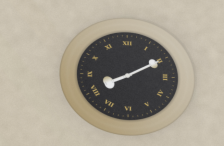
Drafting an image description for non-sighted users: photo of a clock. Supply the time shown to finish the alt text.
8:10
